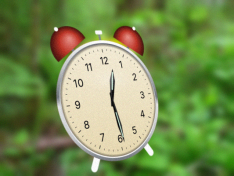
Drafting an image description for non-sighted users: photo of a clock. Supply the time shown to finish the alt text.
12:29
